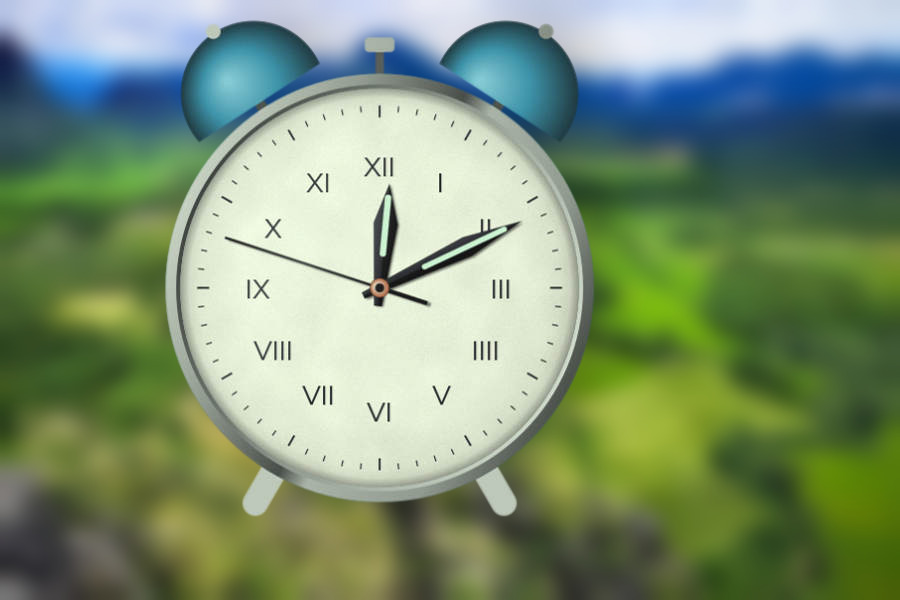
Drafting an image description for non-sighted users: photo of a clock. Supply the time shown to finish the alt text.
12:10:48
